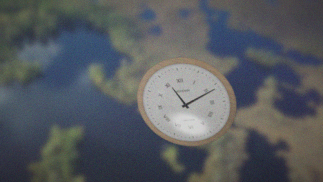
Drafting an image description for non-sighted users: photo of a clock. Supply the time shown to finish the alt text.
11:11
